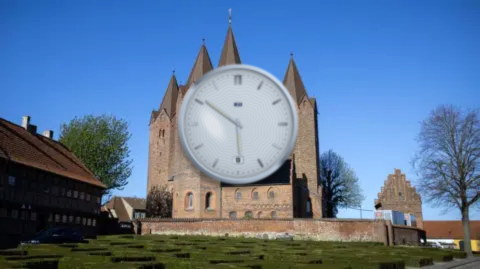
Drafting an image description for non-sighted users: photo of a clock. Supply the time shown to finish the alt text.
5:51
